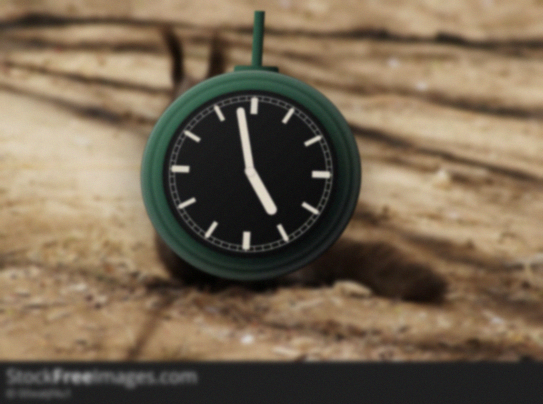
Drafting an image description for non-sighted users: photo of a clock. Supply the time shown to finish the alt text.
4:58
